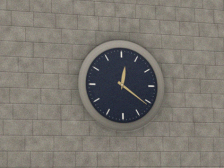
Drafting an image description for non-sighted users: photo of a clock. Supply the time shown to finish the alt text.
12:21
